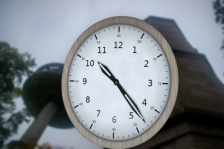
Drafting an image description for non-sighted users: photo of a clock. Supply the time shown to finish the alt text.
10:23
